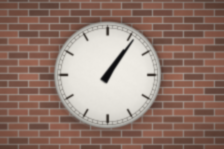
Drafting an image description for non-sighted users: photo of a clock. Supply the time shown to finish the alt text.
1:06
